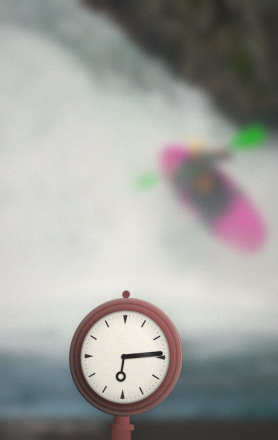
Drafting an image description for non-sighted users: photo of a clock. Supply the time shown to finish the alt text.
6:14
